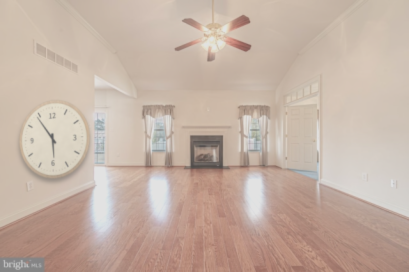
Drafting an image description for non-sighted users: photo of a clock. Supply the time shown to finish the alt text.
5:54
